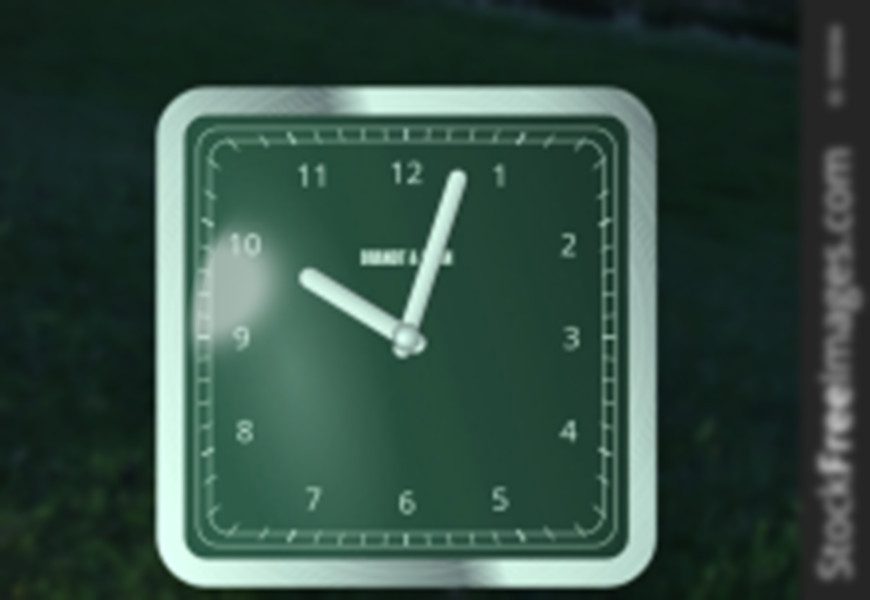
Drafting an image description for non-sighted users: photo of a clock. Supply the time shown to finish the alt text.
10:03
